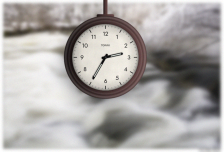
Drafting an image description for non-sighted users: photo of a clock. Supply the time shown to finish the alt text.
2:35
